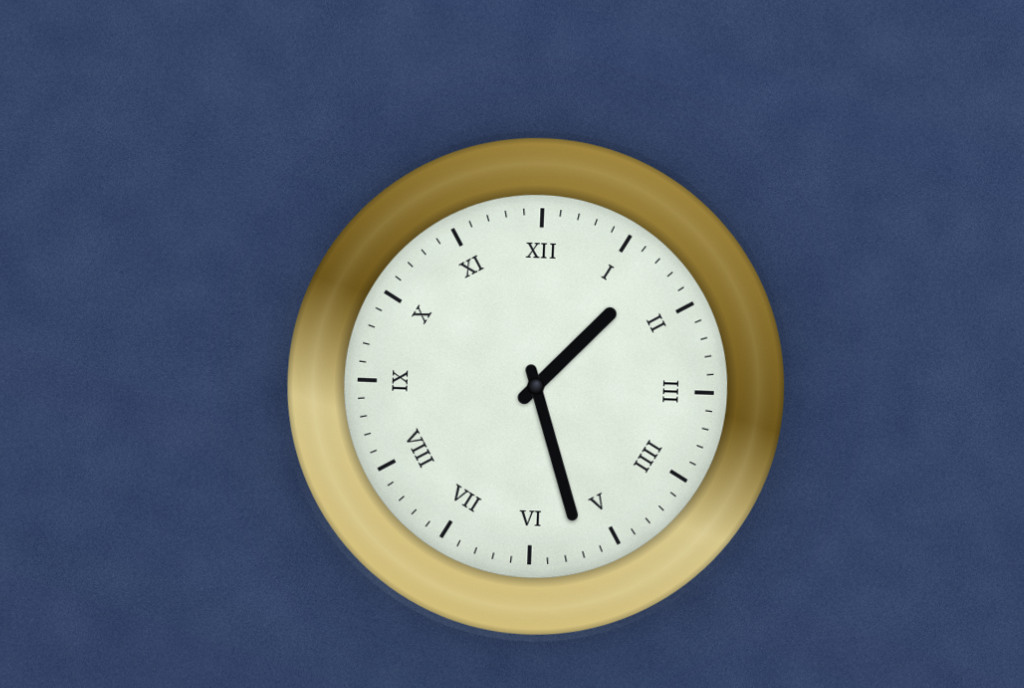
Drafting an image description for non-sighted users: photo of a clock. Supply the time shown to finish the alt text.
1:27
